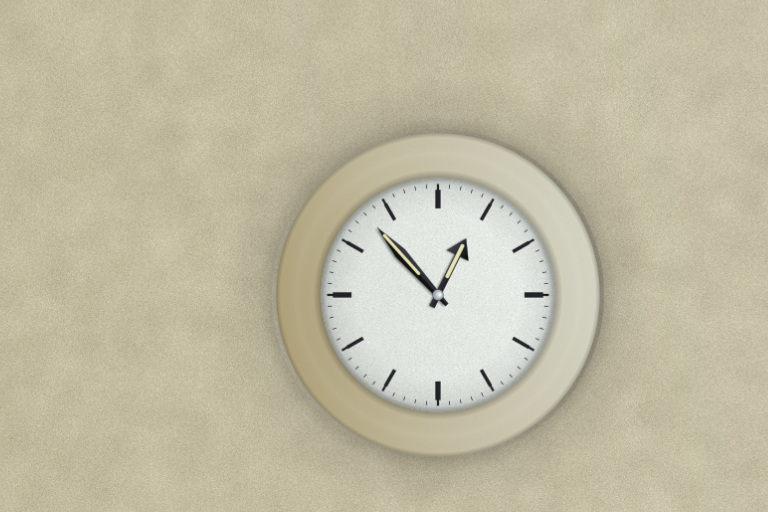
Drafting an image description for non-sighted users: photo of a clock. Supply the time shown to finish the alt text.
12:53
